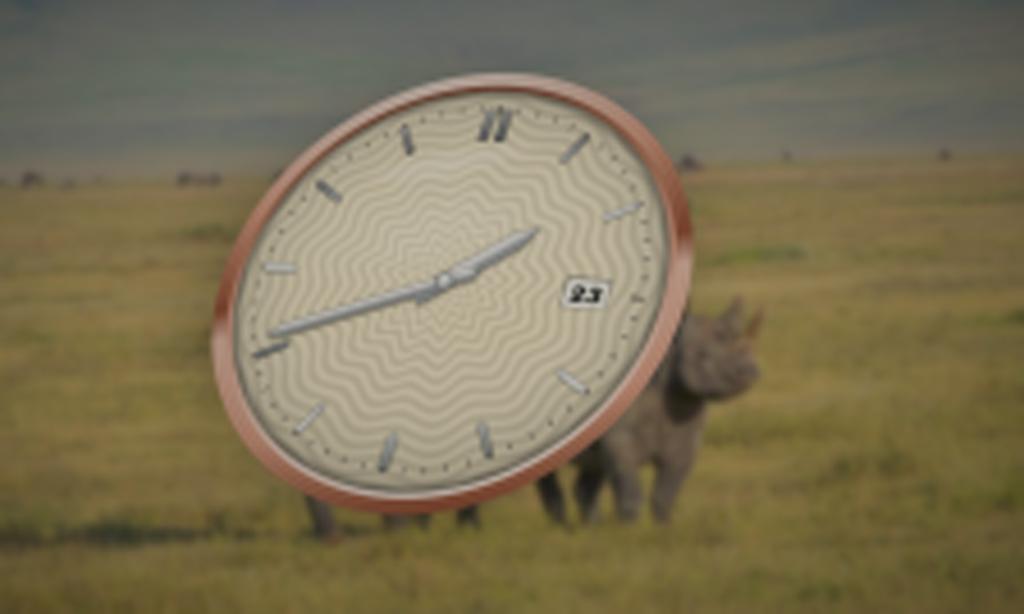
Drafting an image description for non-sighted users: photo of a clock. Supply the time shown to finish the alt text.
1:41
